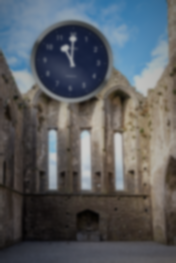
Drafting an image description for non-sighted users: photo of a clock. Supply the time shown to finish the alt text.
11:00
